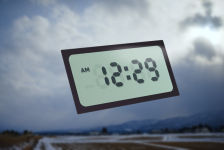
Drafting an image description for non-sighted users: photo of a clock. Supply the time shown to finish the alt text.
12:29
